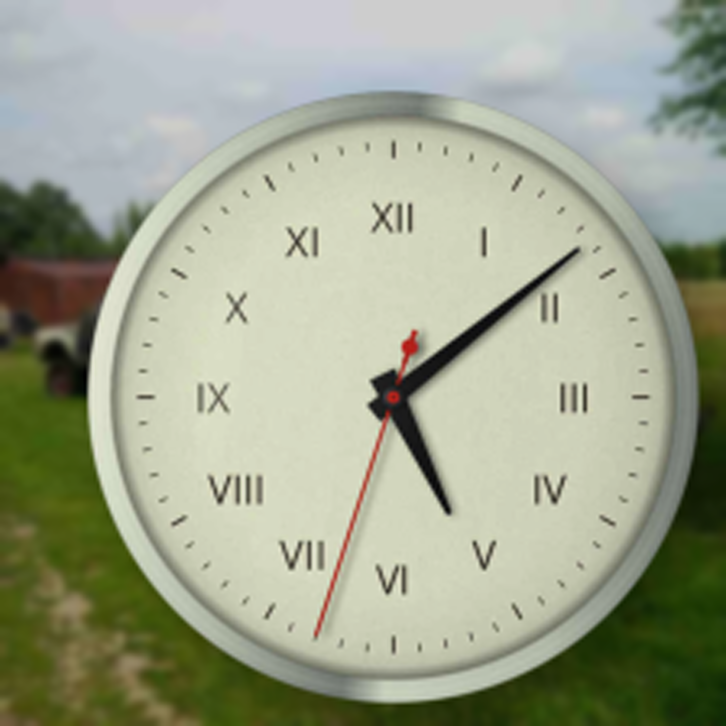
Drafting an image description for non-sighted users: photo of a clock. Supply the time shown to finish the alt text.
5:08:33
